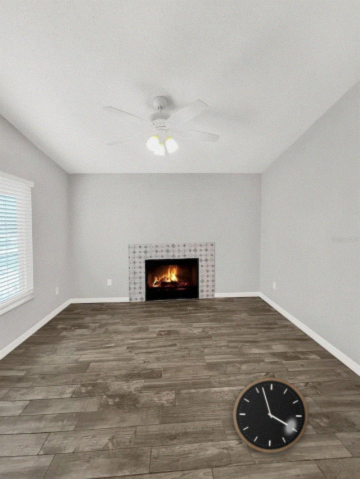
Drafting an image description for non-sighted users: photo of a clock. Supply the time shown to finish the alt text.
3:57
